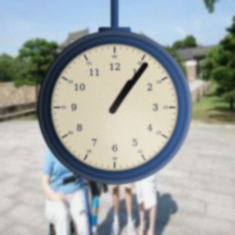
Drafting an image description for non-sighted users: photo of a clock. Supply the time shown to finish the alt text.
1:06
